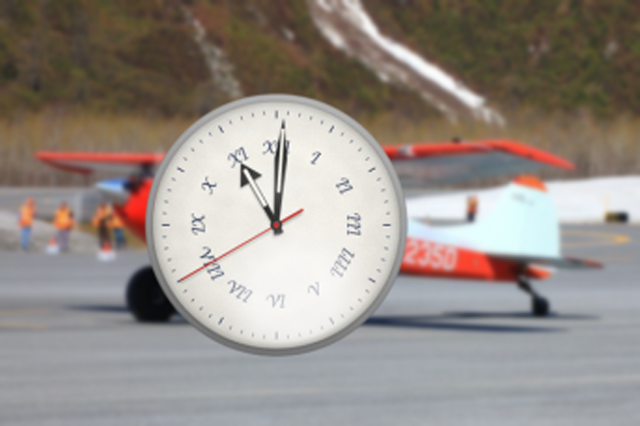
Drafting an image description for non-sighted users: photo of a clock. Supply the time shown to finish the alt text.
11:00:40
